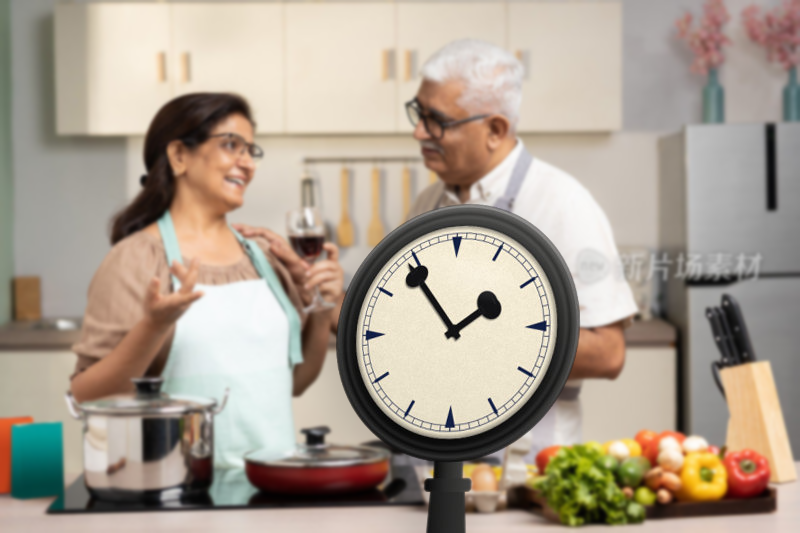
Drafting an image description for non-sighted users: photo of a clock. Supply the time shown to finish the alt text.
1:54
